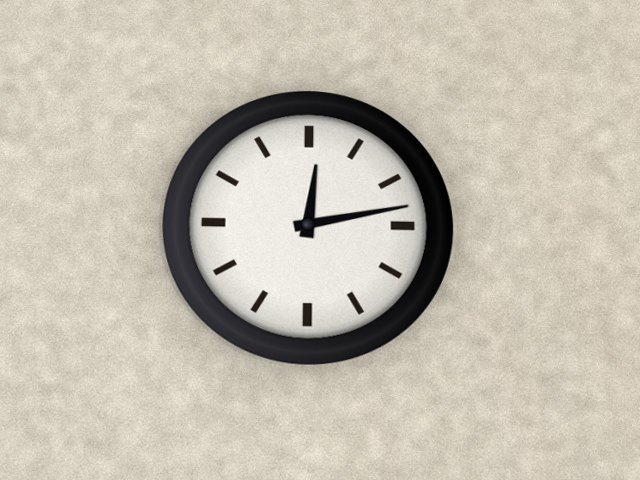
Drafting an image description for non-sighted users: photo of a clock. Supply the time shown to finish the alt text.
12:13
